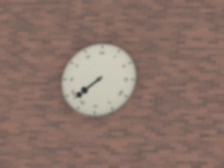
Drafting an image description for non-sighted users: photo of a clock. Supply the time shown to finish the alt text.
7:38
